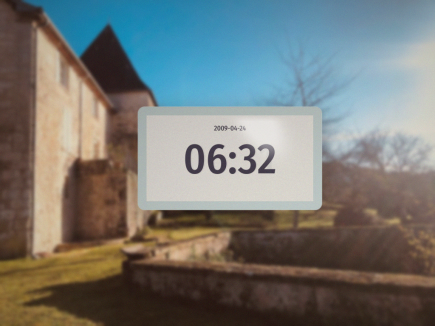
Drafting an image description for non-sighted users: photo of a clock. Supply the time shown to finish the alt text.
6:32
